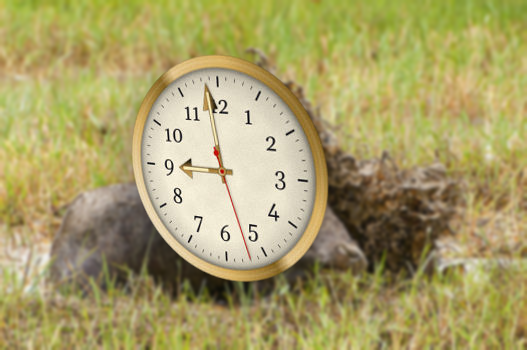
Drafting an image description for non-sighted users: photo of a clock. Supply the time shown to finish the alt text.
8:58:27
